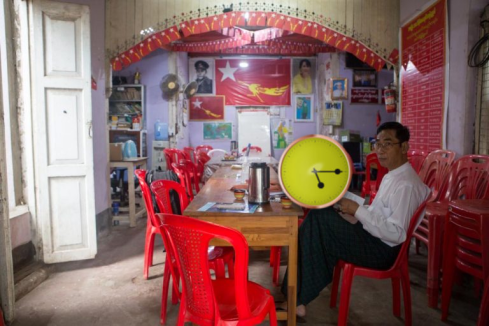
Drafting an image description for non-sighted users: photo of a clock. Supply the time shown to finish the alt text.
5:15
